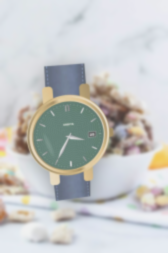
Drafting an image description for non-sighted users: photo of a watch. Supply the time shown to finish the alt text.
3:35
